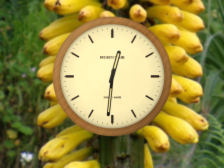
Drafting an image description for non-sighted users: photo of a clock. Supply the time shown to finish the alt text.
12:31
